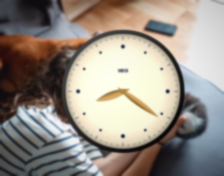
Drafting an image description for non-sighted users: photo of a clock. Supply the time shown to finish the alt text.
8:21
